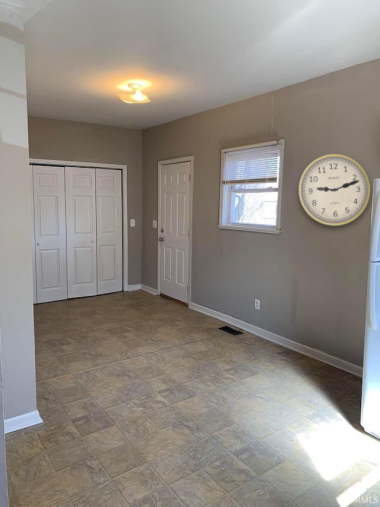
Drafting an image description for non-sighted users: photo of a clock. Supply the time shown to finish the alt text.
9:12
